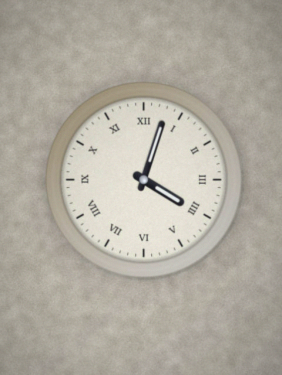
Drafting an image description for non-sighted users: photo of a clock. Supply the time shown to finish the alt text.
4:03
